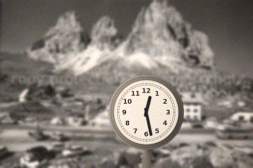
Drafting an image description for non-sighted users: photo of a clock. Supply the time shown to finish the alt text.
12:28
